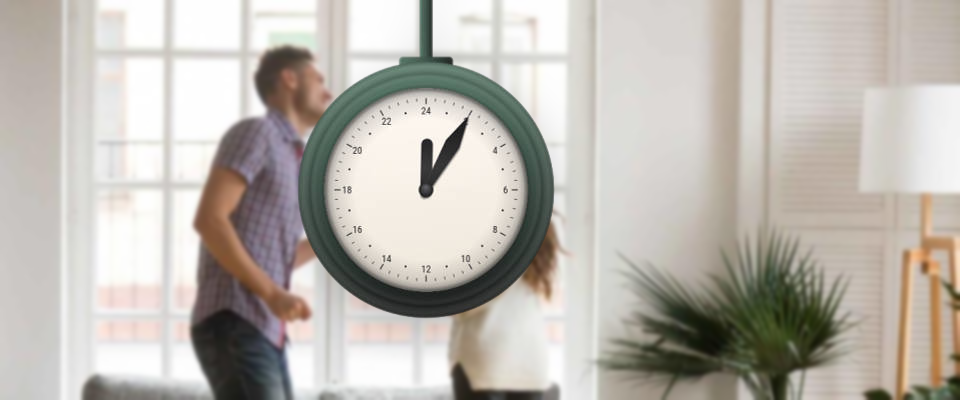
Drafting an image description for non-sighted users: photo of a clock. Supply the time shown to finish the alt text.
0:05
